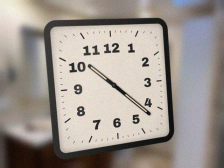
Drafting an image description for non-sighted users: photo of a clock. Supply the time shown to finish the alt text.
10:22
